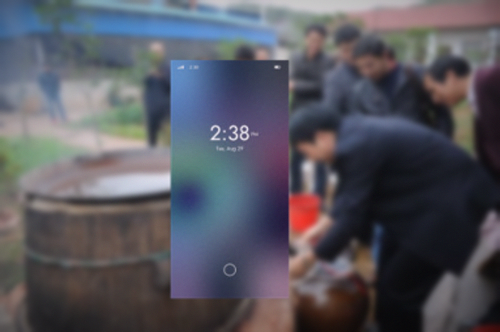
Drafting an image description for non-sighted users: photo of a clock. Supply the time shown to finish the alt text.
2:38
